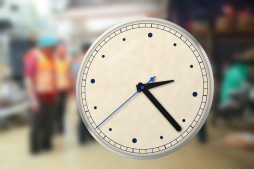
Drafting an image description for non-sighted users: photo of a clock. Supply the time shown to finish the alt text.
2:21:37
